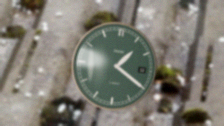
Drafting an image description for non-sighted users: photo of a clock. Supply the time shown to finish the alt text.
1:20
